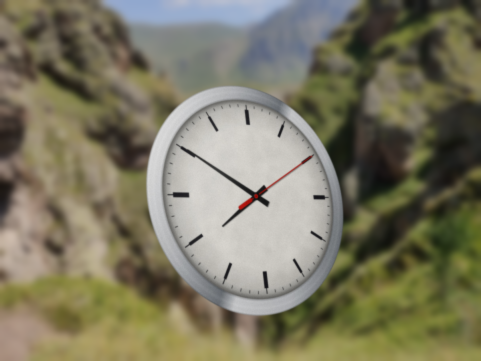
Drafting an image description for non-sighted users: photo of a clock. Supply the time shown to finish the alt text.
7:50:10
